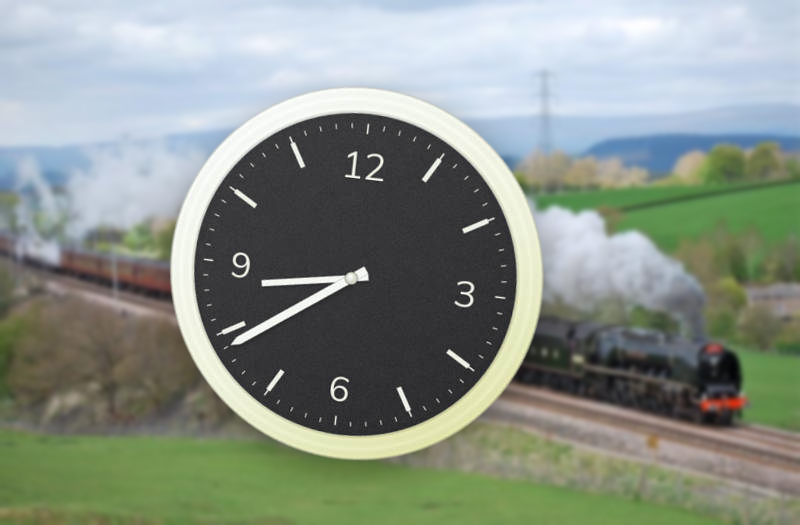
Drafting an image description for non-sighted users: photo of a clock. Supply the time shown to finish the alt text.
8:39
